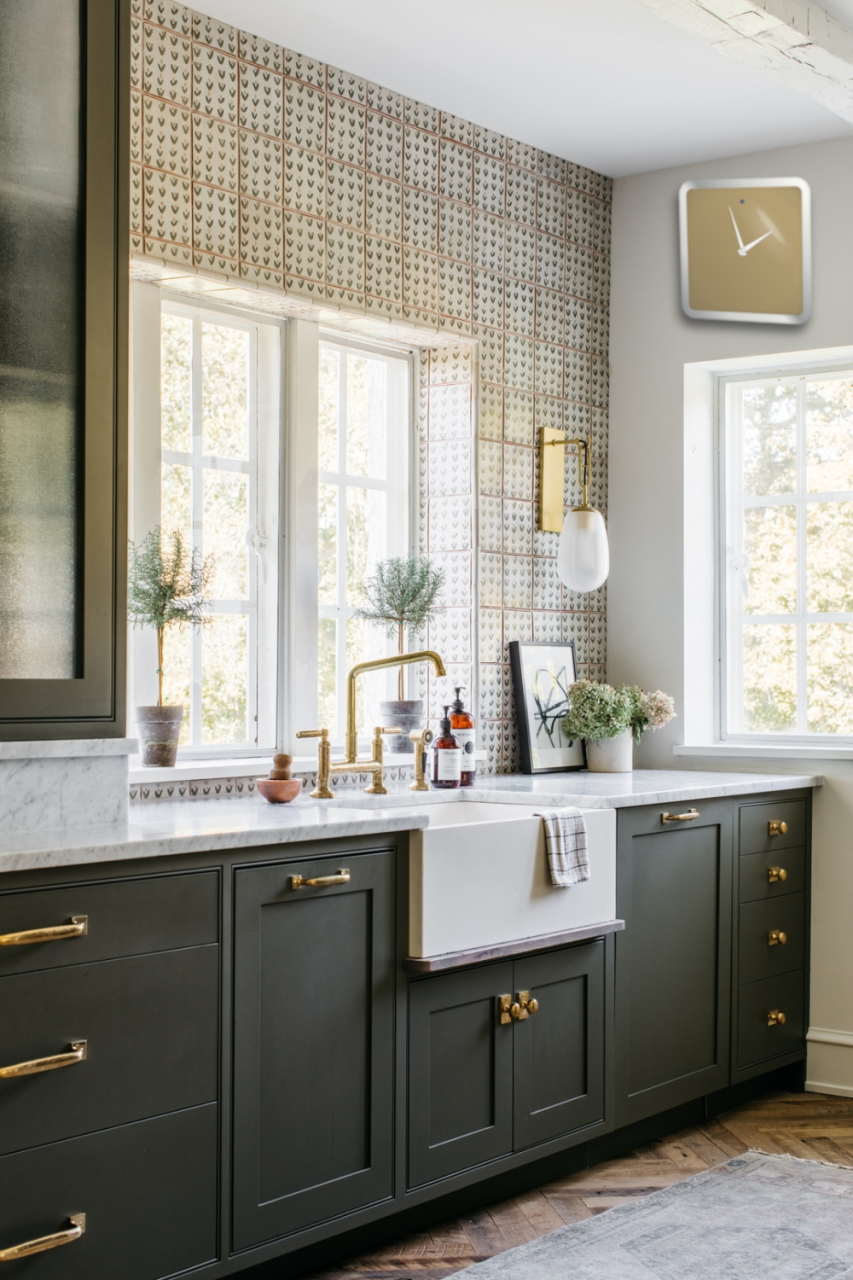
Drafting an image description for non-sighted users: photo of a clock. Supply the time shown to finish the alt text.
1:57
